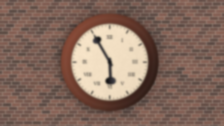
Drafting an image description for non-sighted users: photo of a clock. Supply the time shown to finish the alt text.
5:55
